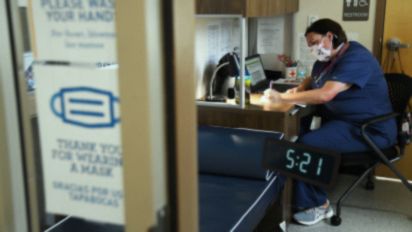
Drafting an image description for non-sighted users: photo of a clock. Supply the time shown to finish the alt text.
5:21
